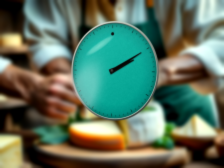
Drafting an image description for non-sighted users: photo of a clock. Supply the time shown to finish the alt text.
2:10
